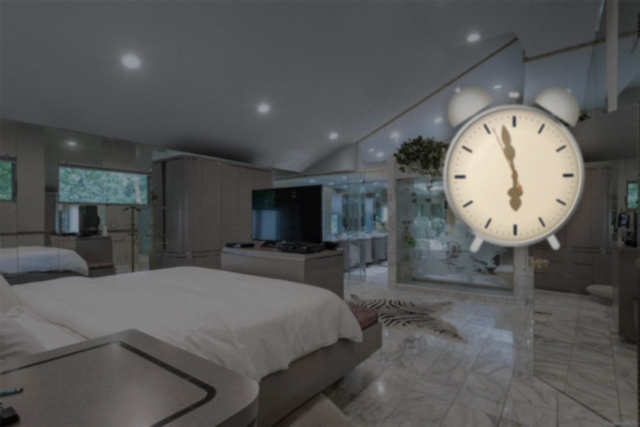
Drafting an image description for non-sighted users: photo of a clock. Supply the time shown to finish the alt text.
5:57:56
